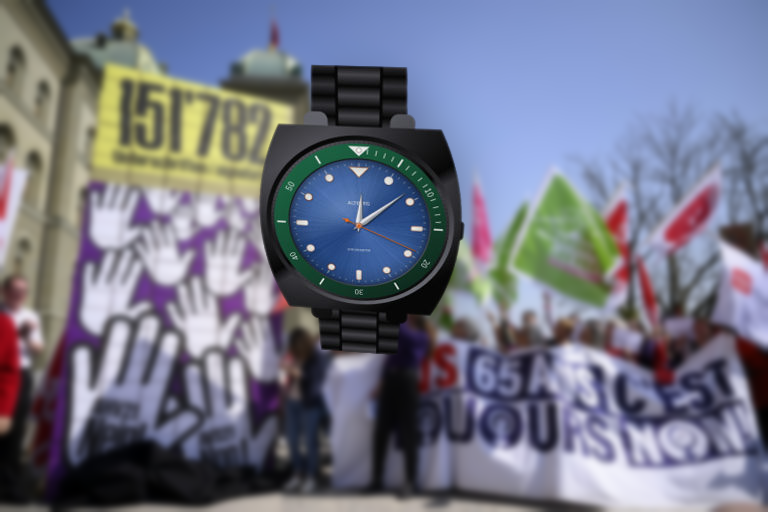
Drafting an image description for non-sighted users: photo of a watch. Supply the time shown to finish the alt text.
12:08:19
